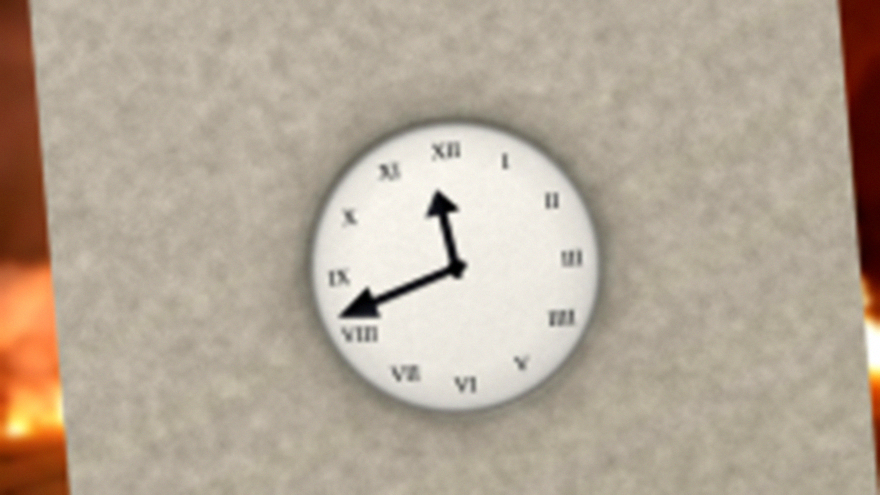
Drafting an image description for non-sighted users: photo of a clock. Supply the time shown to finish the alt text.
11:42
